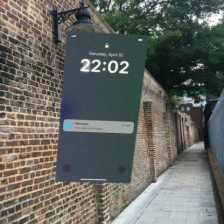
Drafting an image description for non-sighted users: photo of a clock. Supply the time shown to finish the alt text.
22:02
